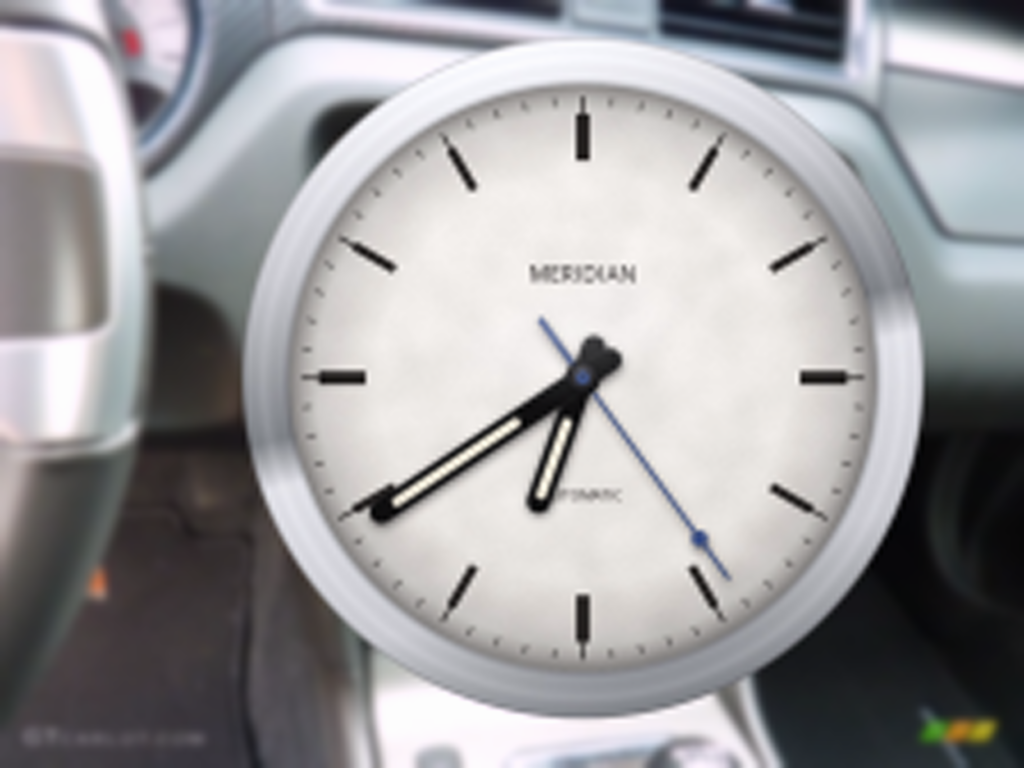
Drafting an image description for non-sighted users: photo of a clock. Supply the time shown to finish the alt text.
6:39:24
